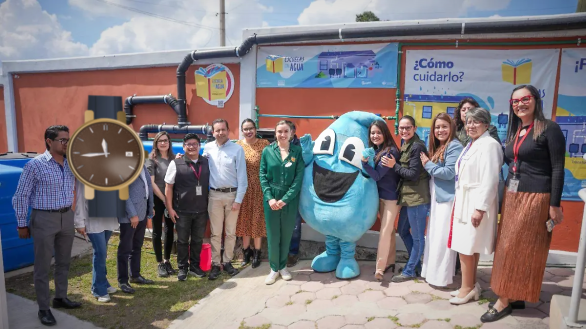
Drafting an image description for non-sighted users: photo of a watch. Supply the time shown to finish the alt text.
11:44
